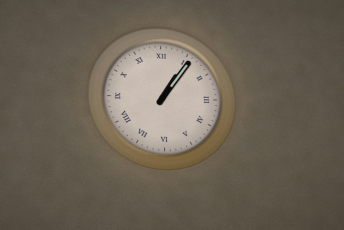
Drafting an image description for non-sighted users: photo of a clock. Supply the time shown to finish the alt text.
1:06
